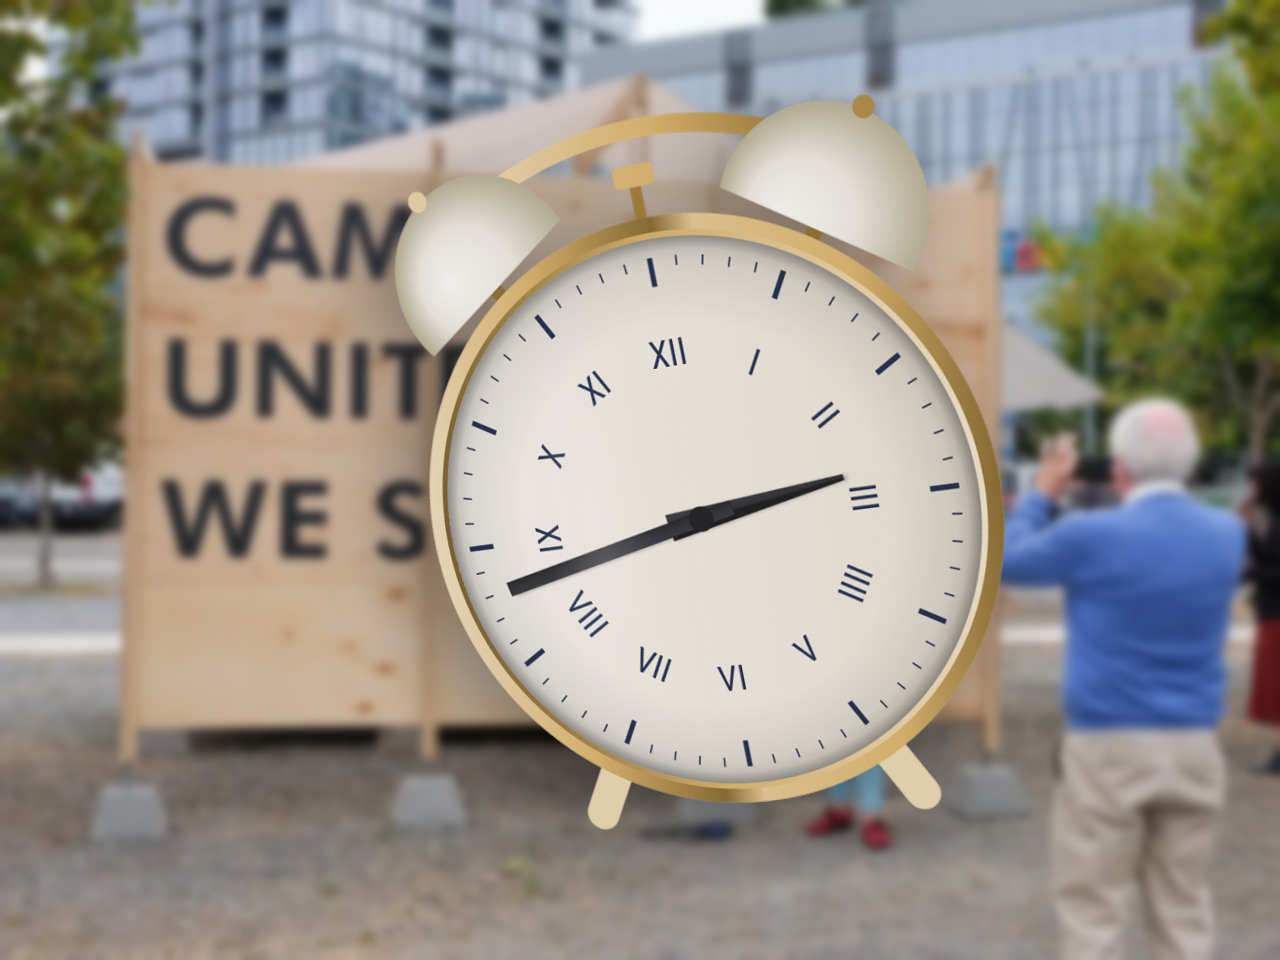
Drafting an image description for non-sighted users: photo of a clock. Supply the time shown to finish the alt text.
2:43
